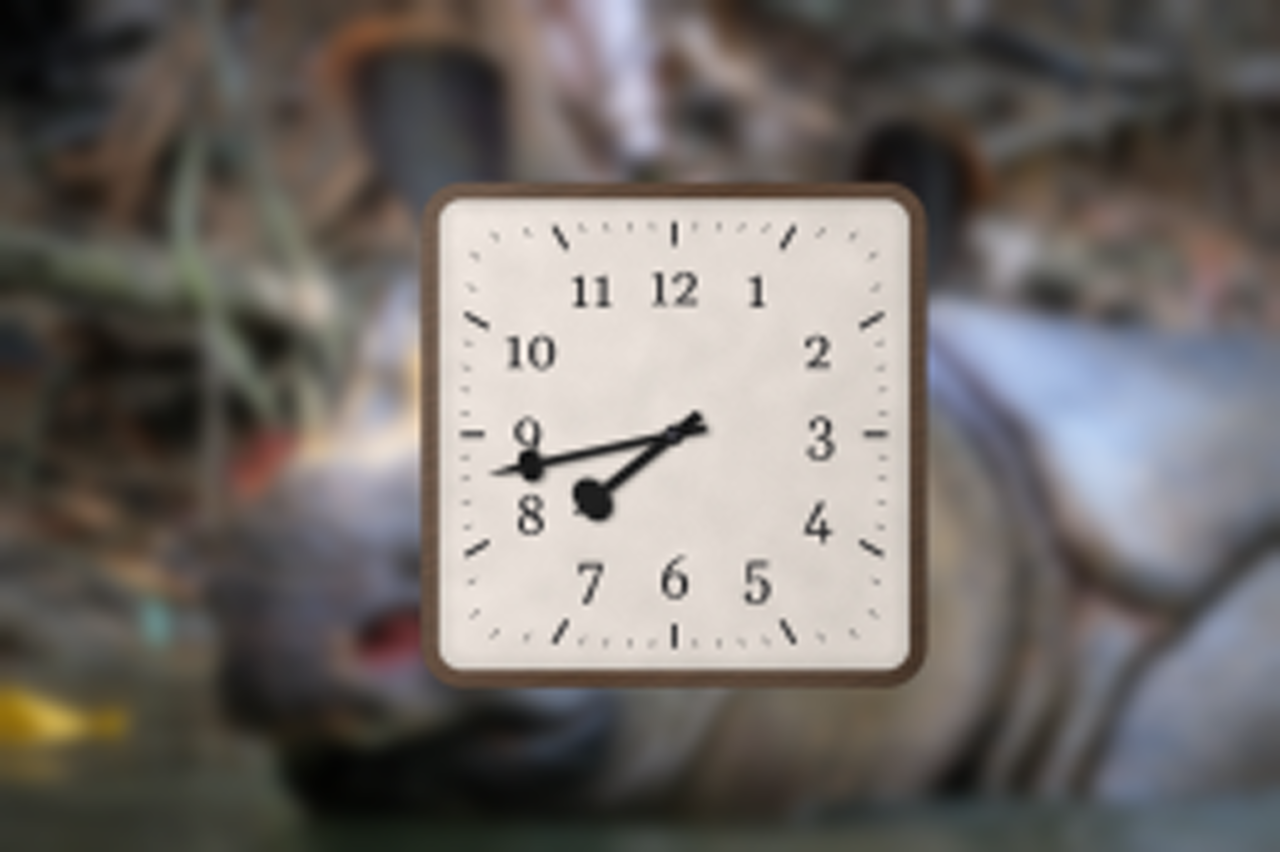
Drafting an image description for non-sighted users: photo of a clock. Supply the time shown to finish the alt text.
7:43
